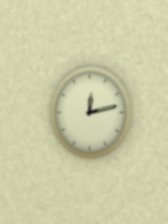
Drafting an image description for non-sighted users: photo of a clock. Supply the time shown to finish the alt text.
12:13
